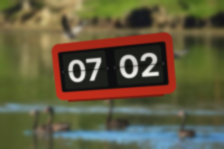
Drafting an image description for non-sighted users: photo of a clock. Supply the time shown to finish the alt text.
7:02
